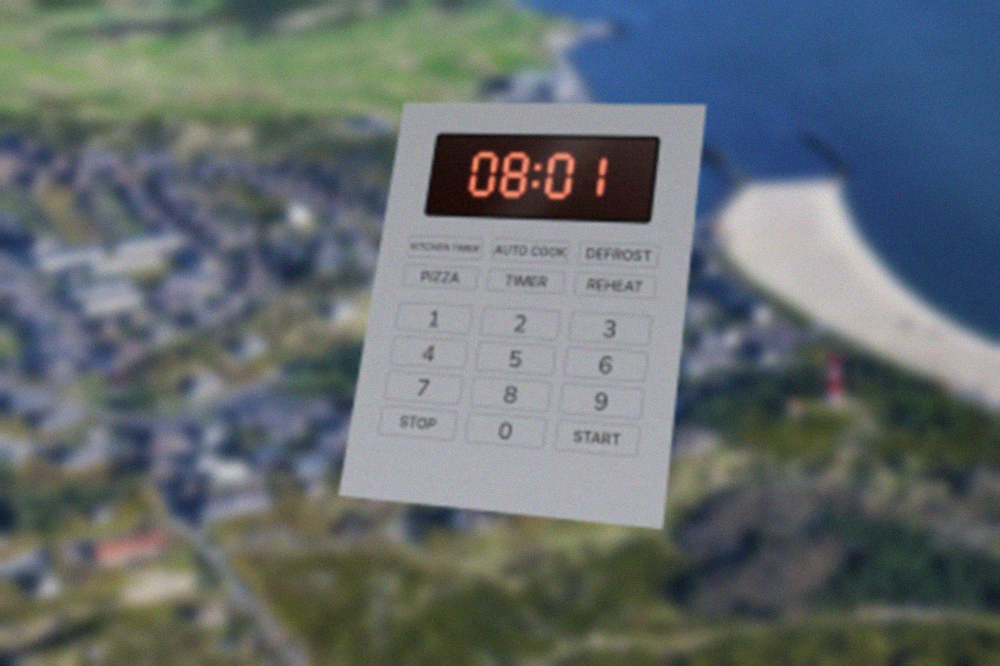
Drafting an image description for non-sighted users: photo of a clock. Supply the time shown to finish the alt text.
8:01
